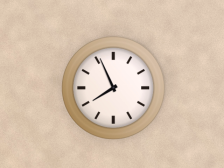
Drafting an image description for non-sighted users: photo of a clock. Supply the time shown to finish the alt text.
7:56
